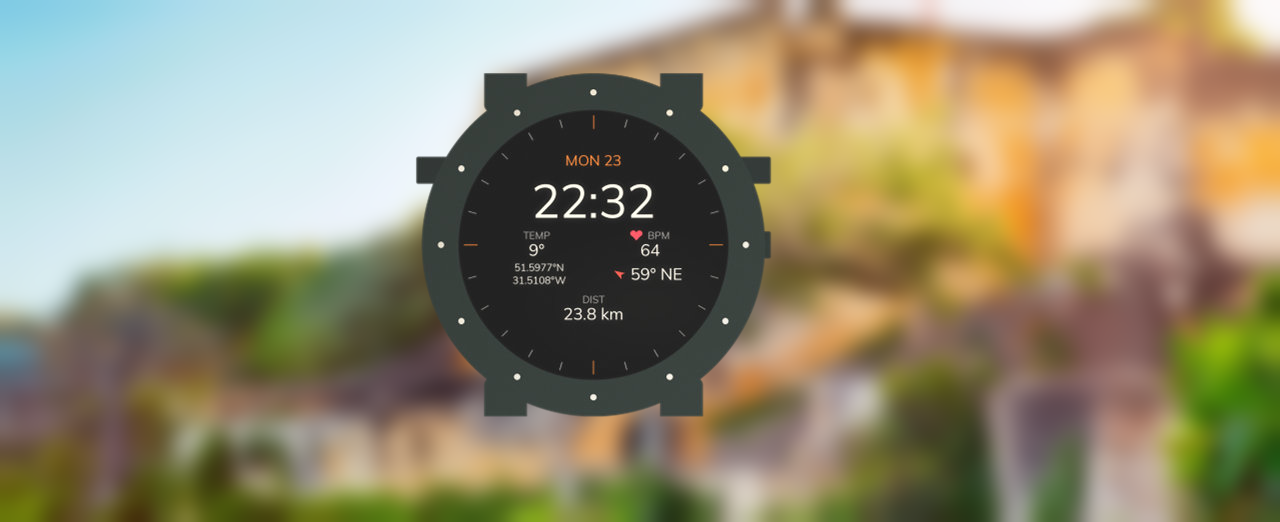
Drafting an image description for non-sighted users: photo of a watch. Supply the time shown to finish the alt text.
22:32
